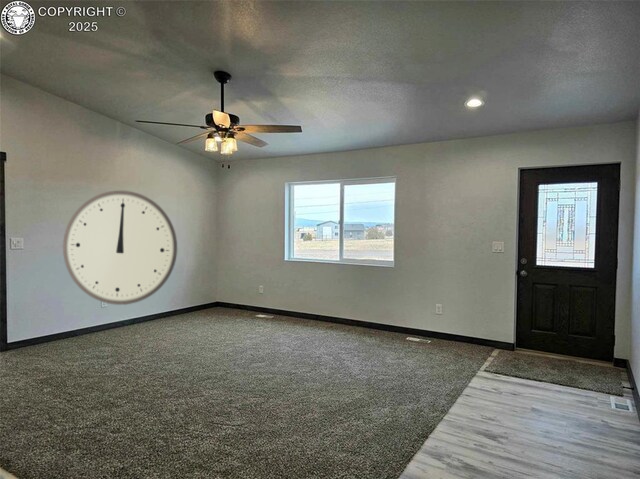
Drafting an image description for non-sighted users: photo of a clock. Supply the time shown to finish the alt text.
12:00
